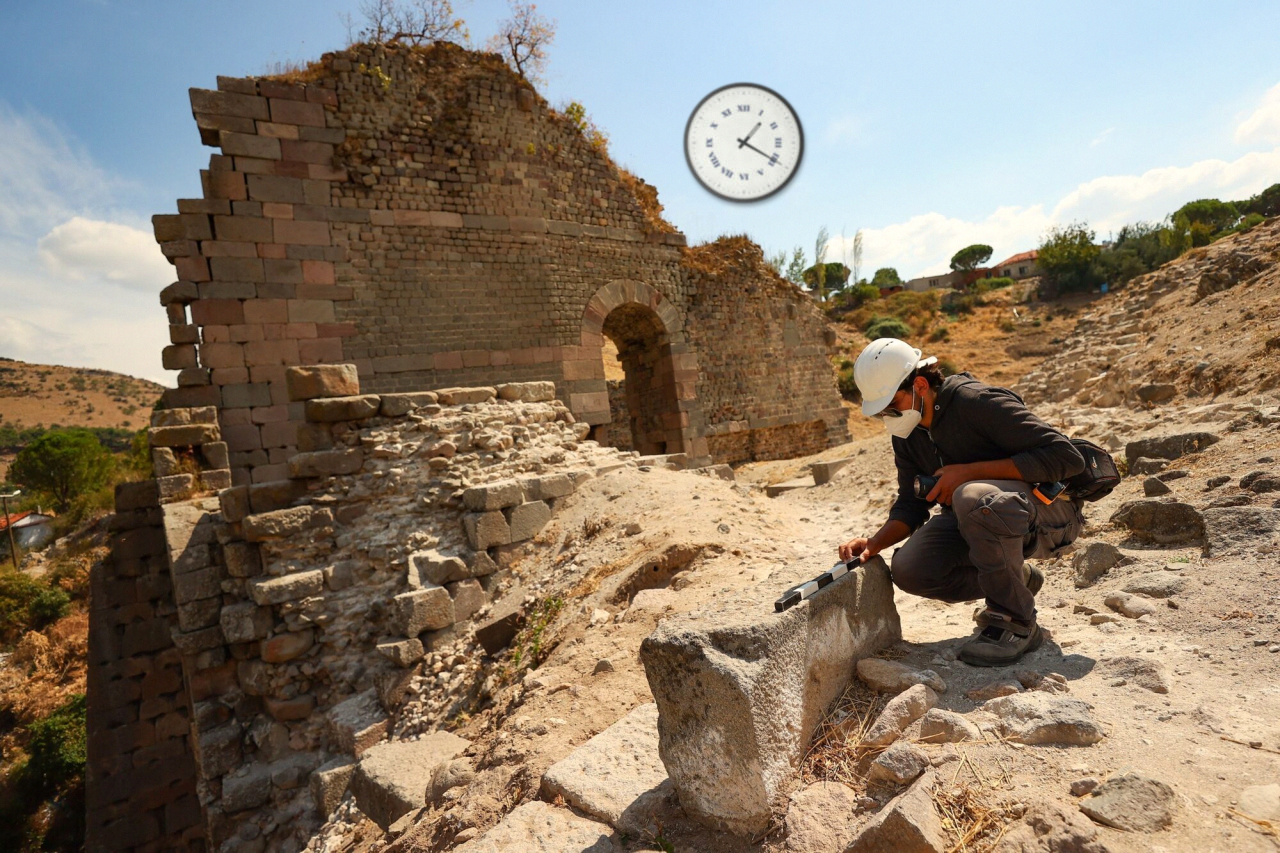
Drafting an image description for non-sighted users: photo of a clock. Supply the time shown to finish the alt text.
1:20
